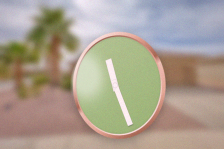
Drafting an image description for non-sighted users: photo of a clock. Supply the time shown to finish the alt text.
11:26
